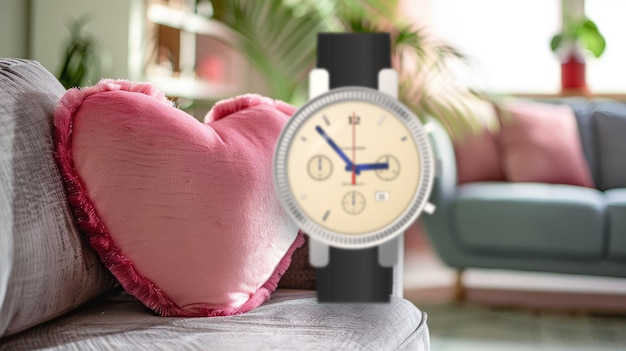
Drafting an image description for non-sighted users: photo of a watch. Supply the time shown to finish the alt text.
2:53
